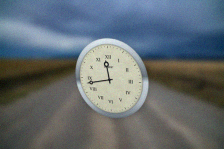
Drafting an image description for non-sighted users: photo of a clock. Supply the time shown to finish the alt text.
11:43
